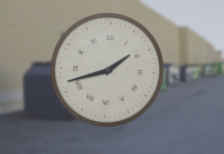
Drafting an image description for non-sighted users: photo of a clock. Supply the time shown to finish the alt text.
1:42
